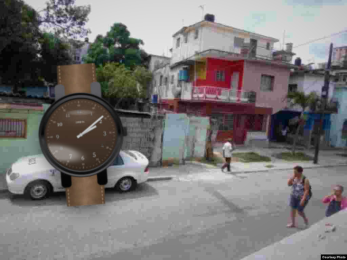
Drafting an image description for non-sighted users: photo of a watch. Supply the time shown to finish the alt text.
2:09
